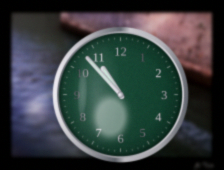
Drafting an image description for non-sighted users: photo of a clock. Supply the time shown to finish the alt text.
10:53
